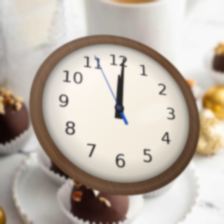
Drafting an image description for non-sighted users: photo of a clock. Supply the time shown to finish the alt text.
12:00:56
